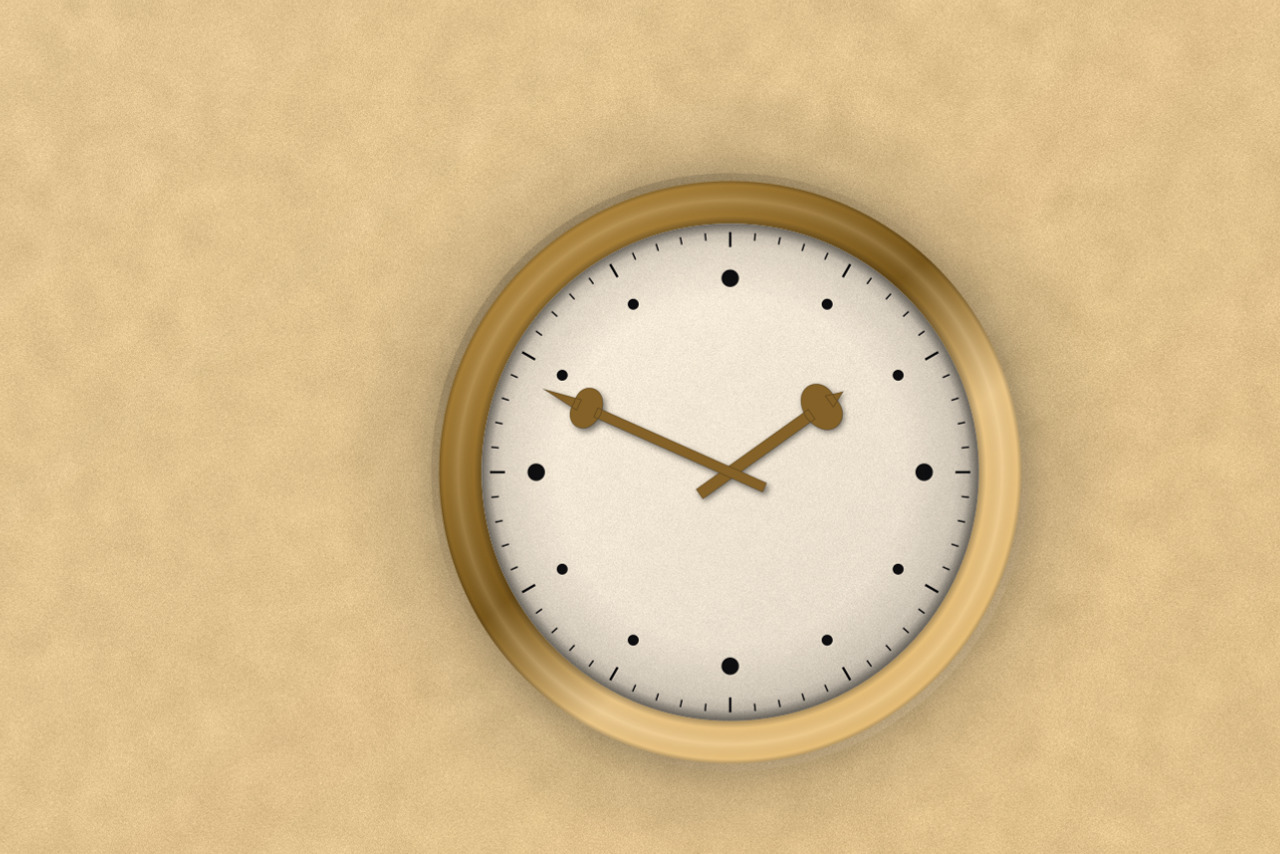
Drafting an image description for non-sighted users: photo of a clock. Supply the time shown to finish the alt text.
1:49
